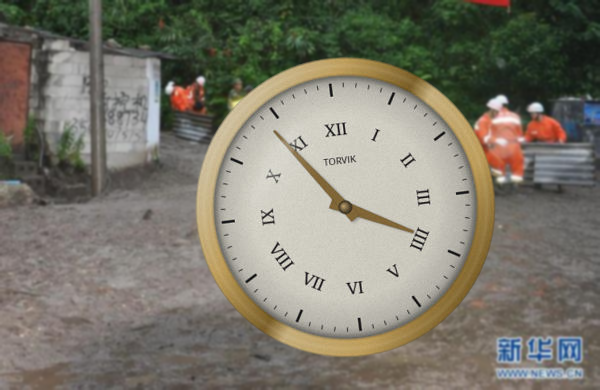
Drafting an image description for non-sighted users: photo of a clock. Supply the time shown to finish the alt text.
3:54
